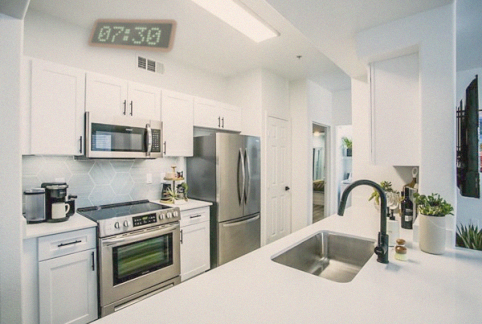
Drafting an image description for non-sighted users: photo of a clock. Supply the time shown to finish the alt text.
7:30
